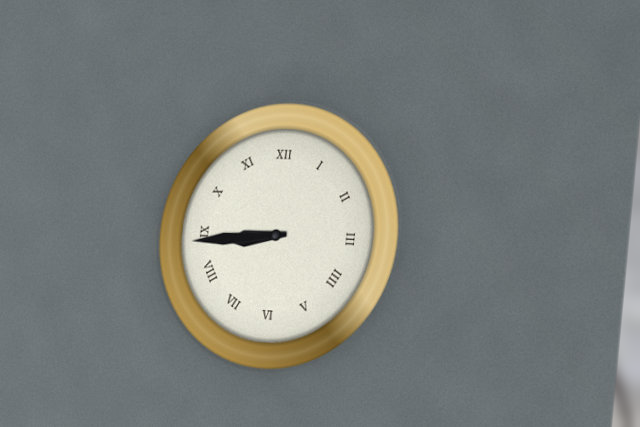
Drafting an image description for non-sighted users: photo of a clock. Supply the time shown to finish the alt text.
8:44
